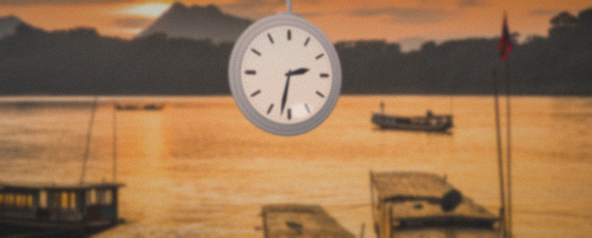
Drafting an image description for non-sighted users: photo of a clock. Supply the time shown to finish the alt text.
2:32
